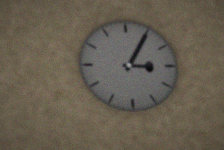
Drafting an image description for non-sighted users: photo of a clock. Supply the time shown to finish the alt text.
3:05
